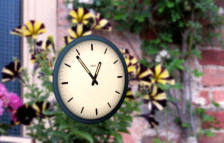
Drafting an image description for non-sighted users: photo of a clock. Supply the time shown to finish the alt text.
12:54
